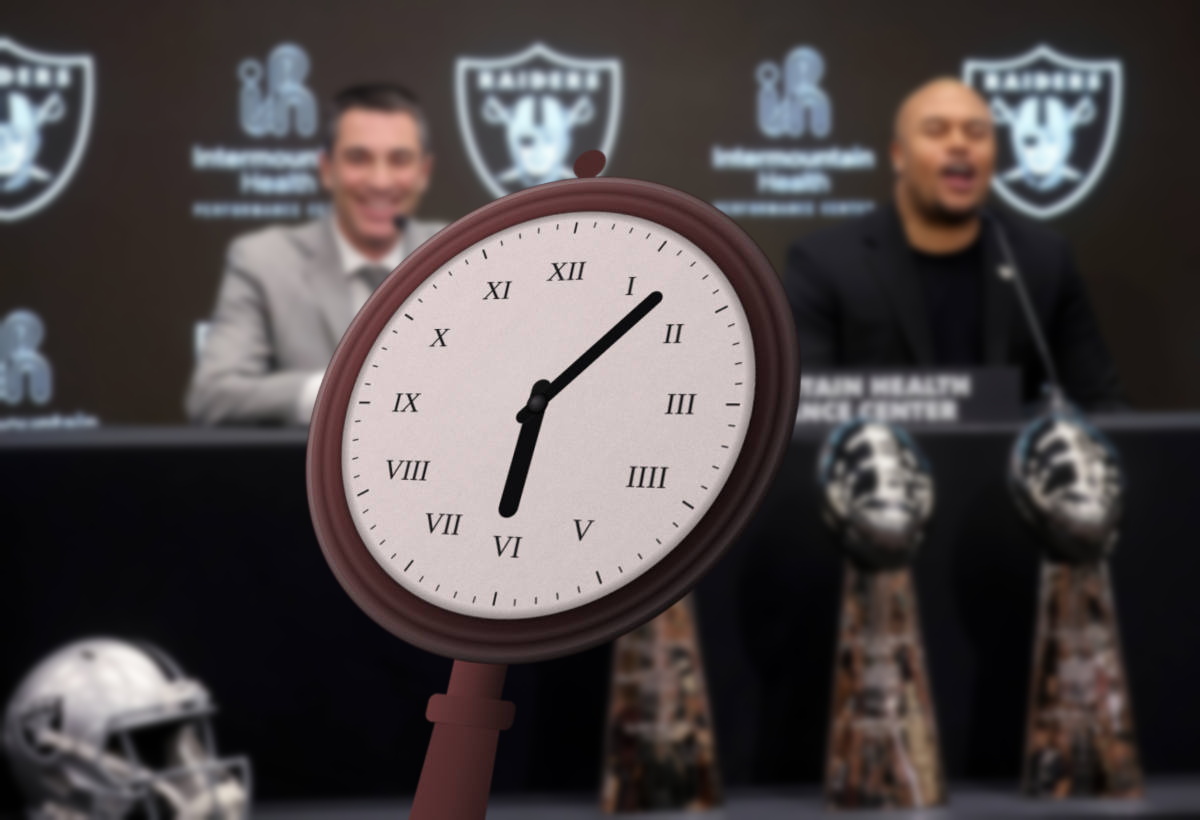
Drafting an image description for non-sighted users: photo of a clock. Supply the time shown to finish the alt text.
6:07
